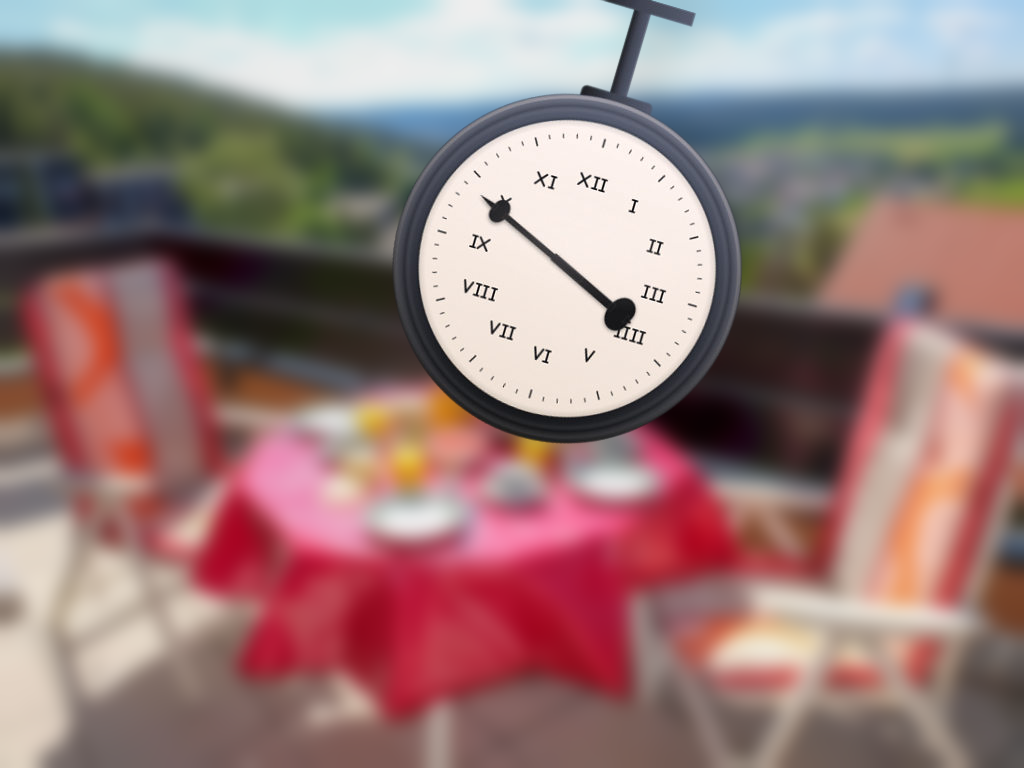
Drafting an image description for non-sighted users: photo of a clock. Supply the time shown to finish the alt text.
3:49
